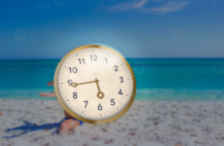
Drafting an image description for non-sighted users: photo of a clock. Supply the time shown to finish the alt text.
5:44
